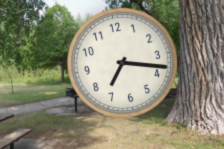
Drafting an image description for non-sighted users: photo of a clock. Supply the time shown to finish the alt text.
7:18
